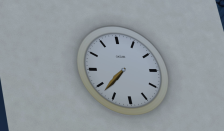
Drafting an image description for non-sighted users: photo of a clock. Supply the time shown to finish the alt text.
7:38
